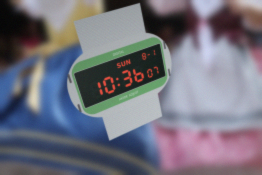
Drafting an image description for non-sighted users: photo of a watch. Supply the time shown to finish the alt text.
10:36:07
